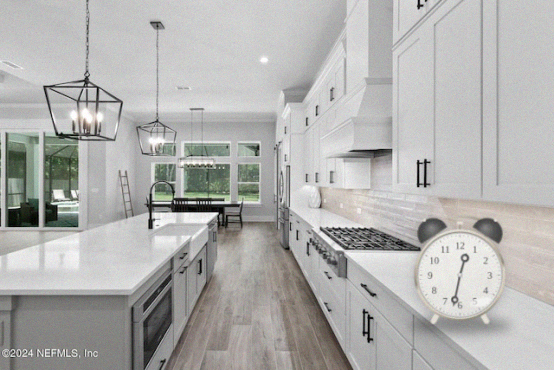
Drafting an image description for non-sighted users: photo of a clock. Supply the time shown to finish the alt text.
12:32
